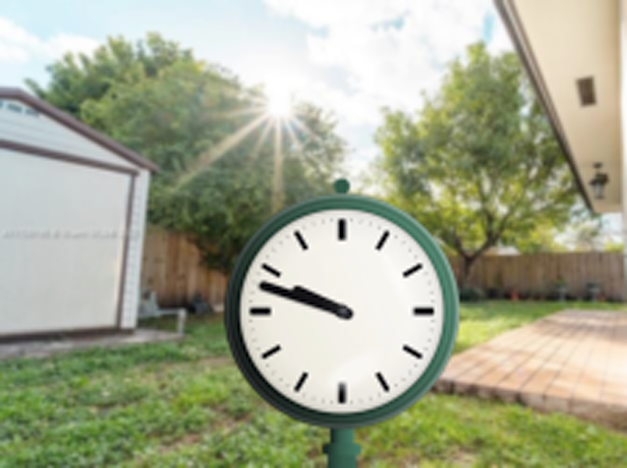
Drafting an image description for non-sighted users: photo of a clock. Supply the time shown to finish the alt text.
9:48
